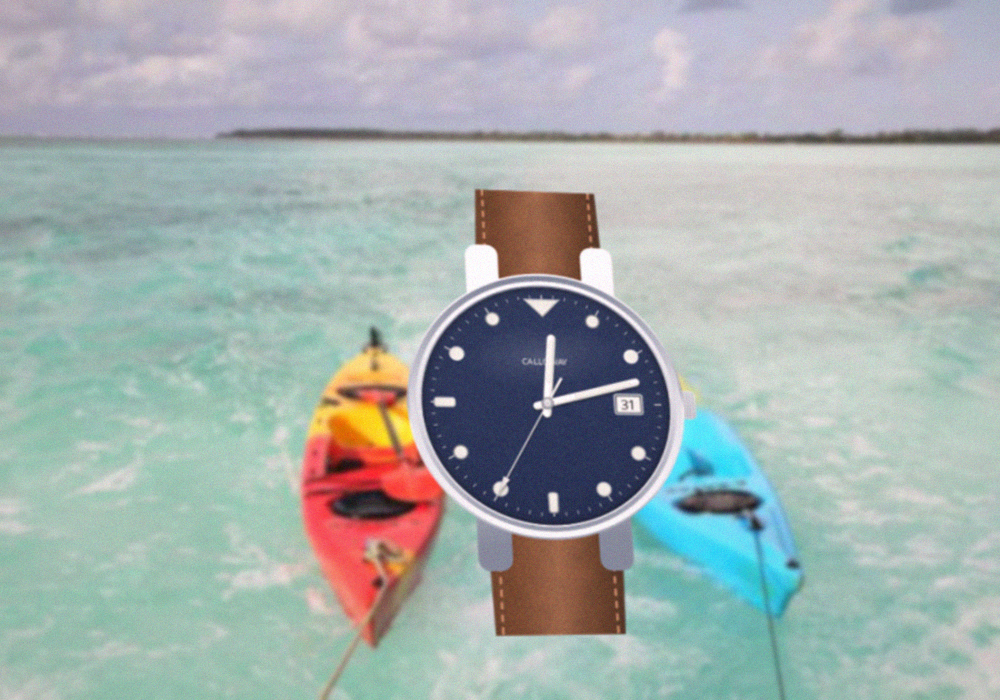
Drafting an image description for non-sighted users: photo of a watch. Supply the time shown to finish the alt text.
12:12:35
